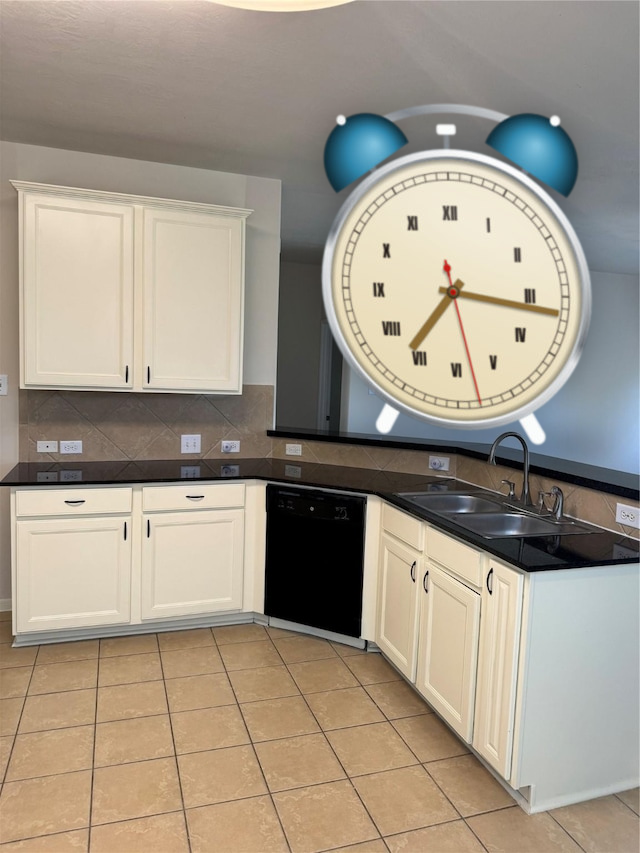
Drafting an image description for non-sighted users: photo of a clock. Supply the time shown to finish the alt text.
7:16:28
